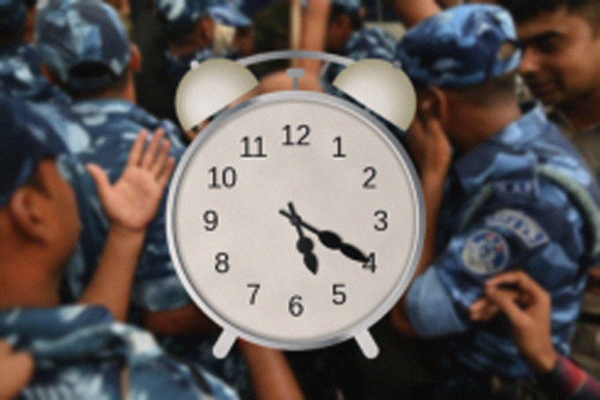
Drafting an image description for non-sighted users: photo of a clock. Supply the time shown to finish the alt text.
5:20
